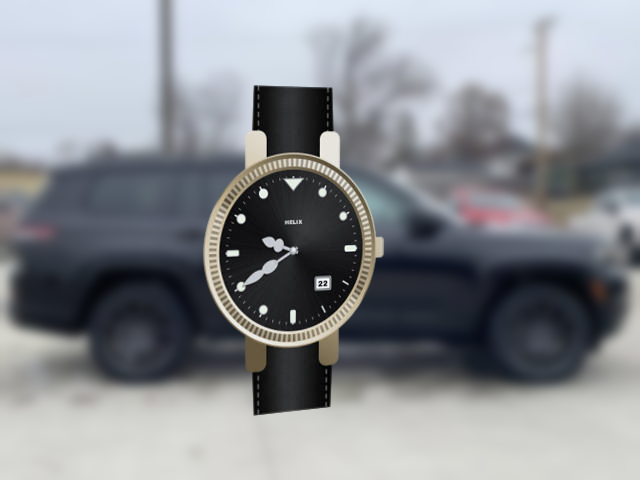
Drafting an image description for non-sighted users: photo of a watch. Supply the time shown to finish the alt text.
9:40
